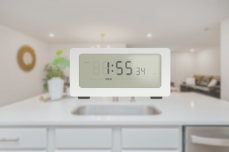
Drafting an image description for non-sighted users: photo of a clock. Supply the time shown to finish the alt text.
1:55:34
